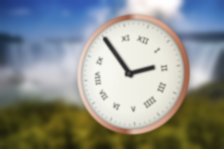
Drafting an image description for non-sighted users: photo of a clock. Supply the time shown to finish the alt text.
1:50
